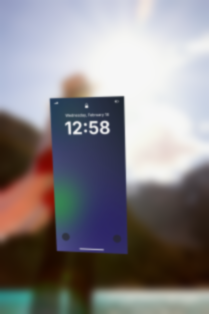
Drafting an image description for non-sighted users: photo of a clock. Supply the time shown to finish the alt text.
12:58
